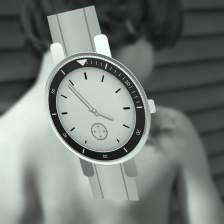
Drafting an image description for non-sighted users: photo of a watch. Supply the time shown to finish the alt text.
3:54
